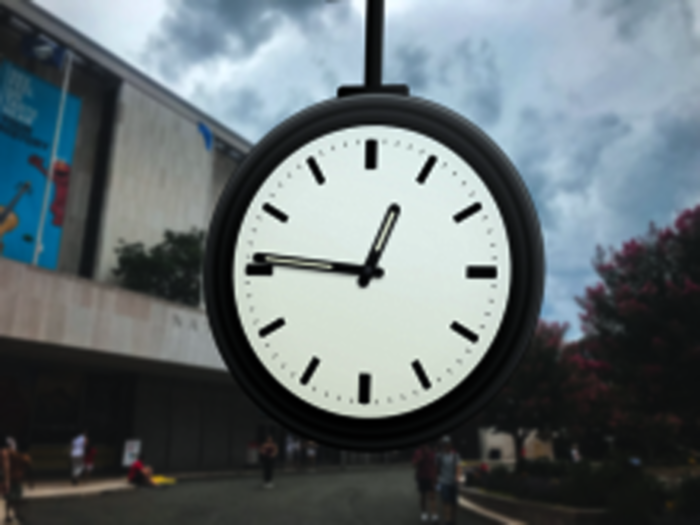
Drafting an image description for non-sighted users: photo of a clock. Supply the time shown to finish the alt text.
12:46
